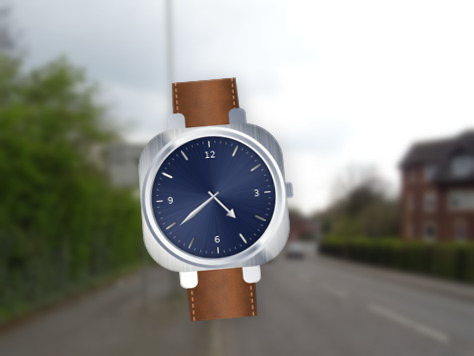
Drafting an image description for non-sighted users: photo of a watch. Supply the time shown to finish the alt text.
4:39
